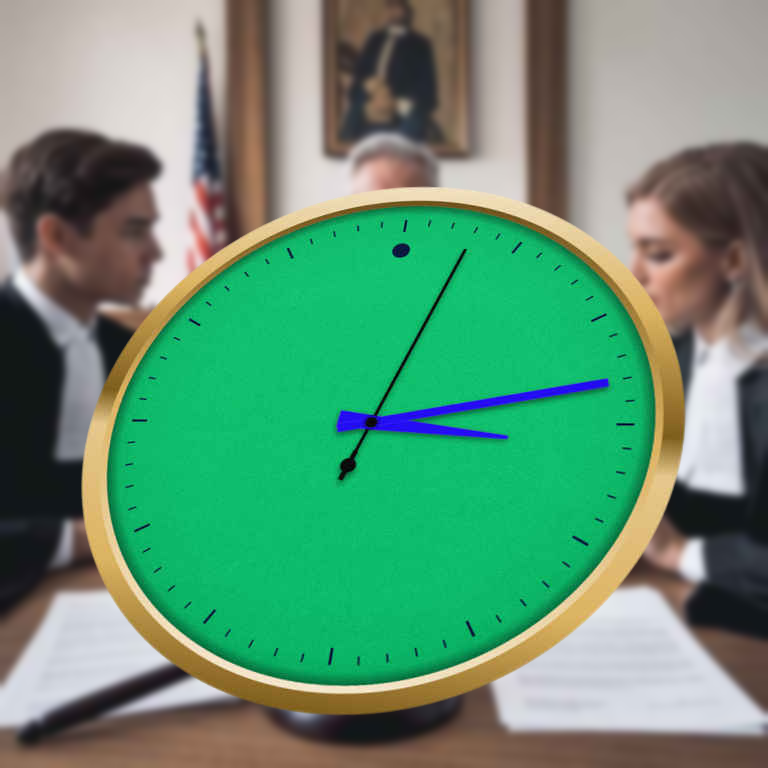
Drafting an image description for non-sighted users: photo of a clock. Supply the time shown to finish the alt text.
3:13:03
